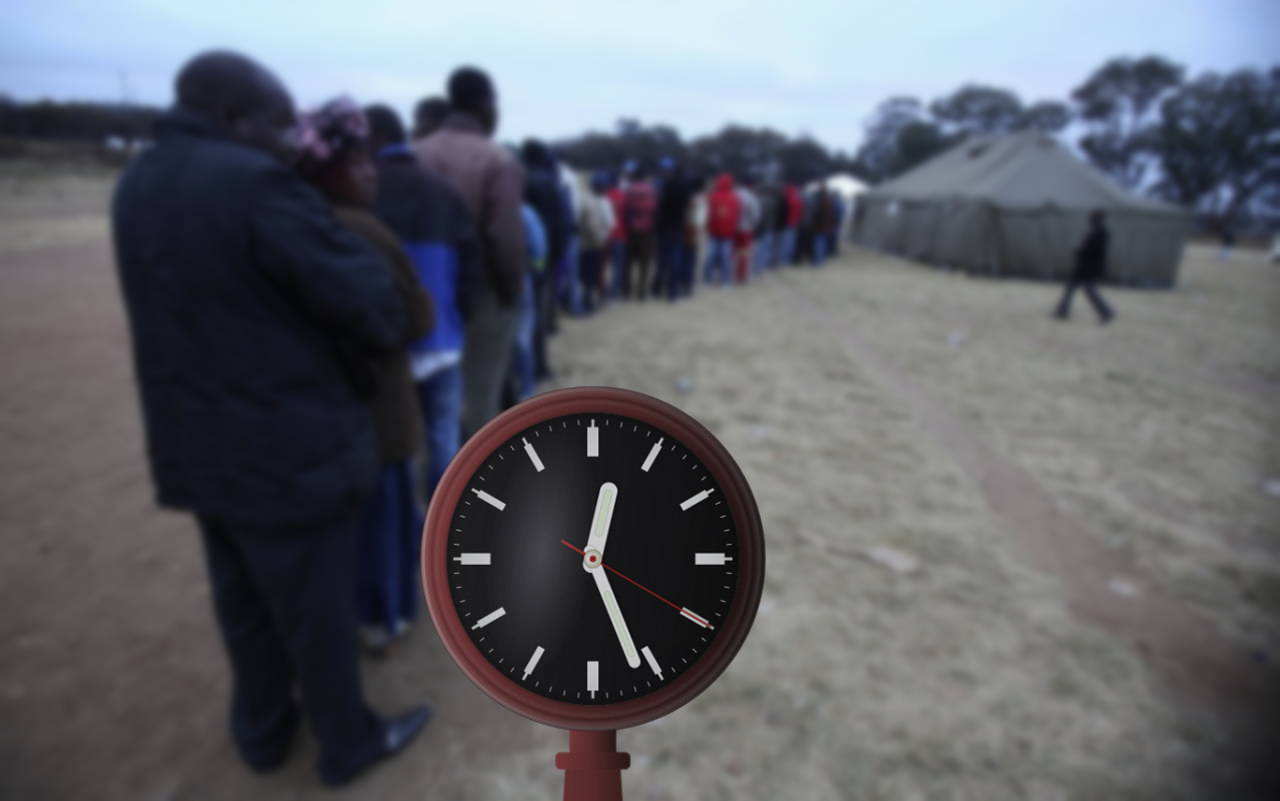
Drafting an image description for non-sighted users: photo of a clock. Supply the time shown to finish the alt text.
12:26:20
